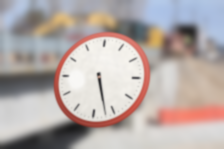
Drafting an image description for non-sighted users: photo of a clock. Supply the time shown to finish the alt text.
5:27
